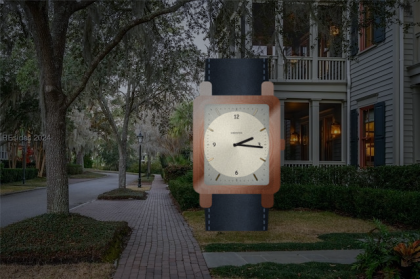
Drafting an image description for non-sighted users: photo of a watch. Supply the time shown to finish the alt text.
2:16
